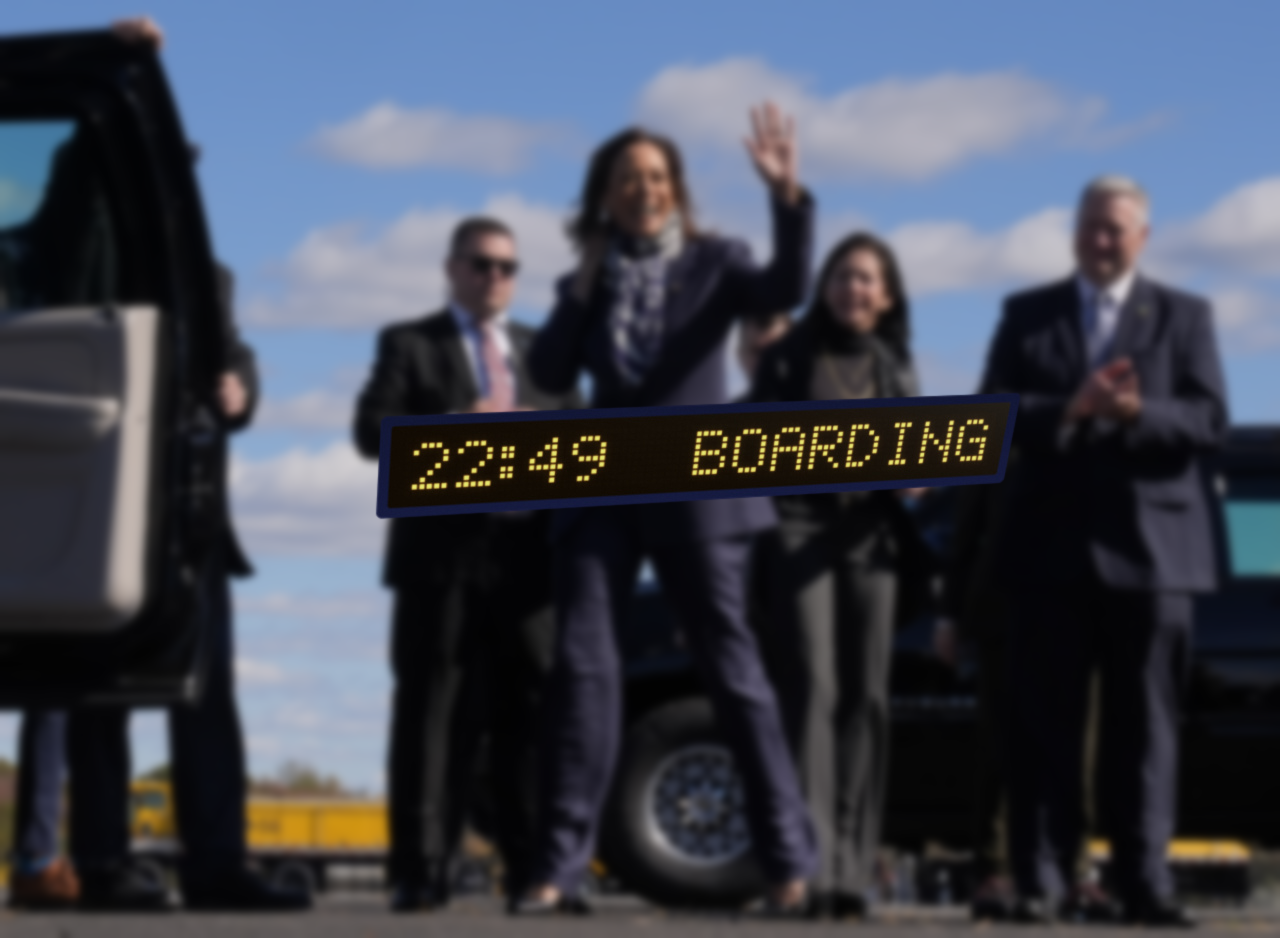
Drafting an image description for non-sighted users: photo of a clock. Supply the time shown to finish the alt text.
22:49
